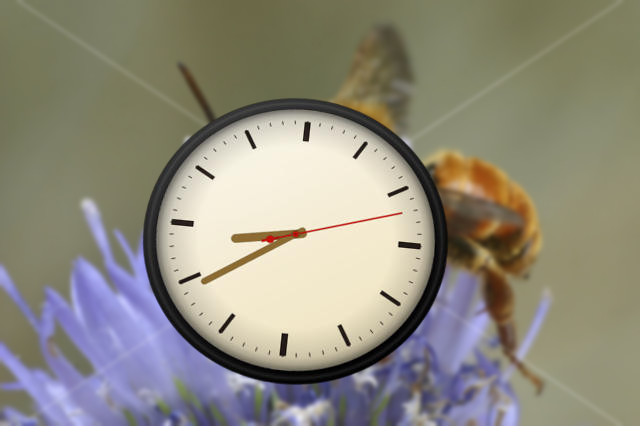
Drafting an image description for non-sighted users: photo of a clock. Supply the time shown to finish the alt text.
8:39:12
